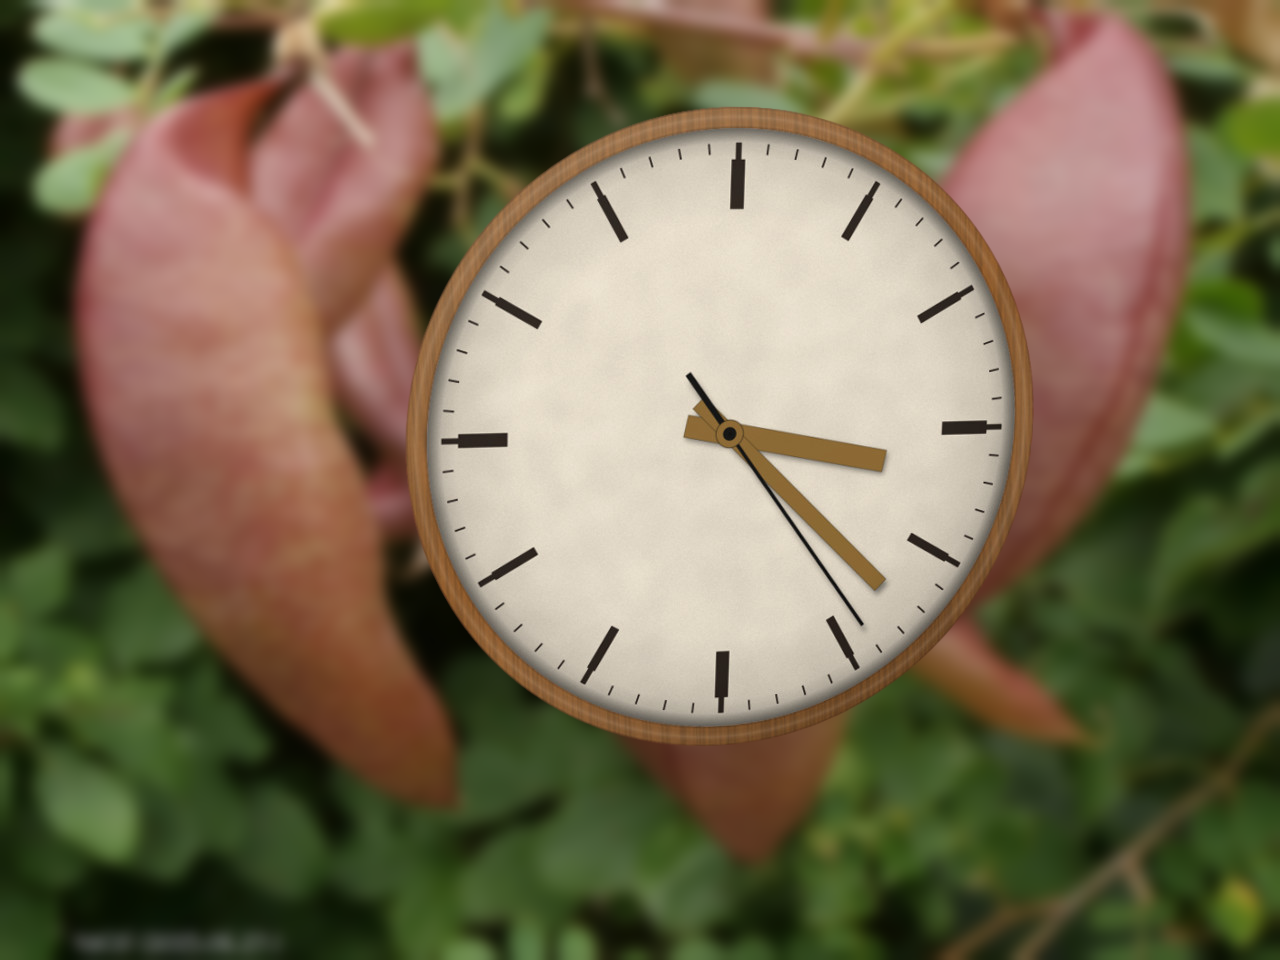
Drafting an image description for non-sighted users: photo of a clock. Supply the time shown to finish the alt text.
3:22:24
